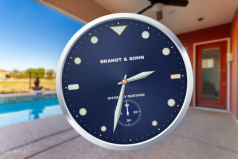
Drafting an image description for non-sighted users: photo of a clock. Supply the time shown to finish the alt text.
2:33
